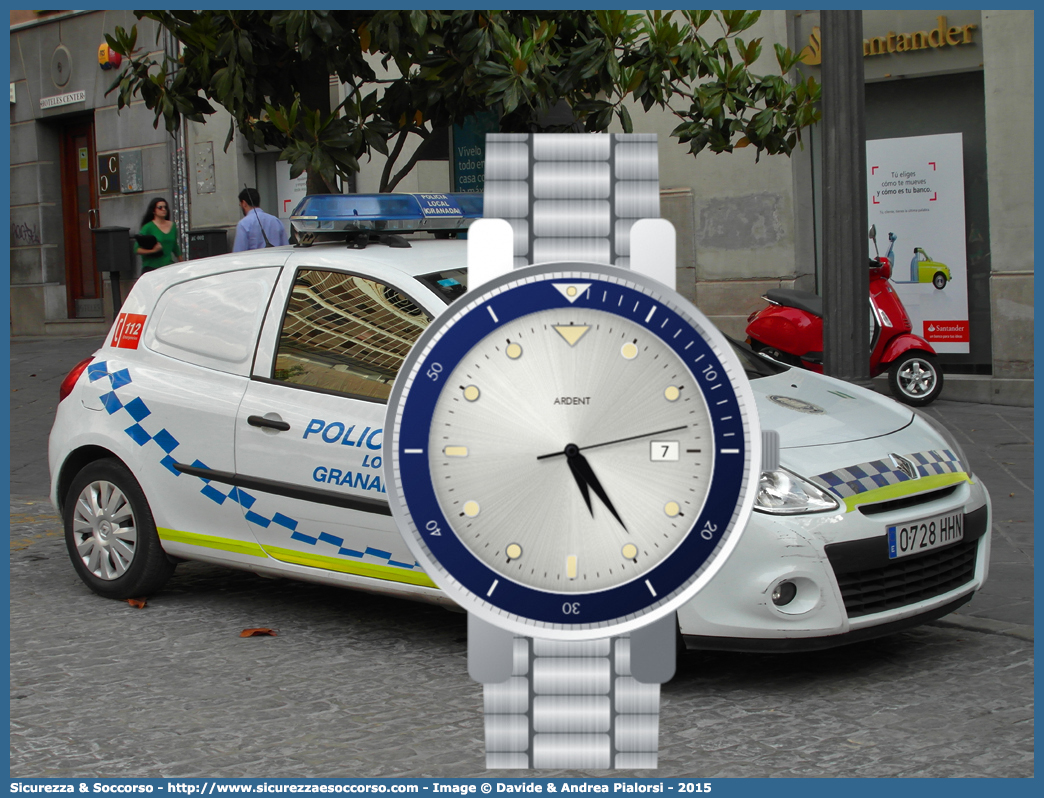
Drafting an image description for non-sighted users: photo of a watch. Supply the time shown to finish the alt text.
5:24:13
